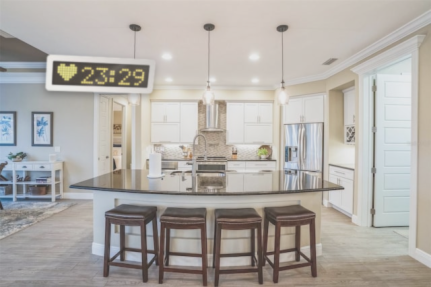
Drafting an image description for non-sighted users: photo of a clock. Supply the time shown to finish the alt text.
23:29
